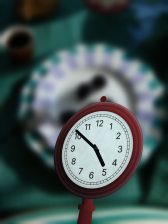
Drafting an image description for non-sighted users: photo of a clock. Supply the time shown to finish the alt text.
4:51
